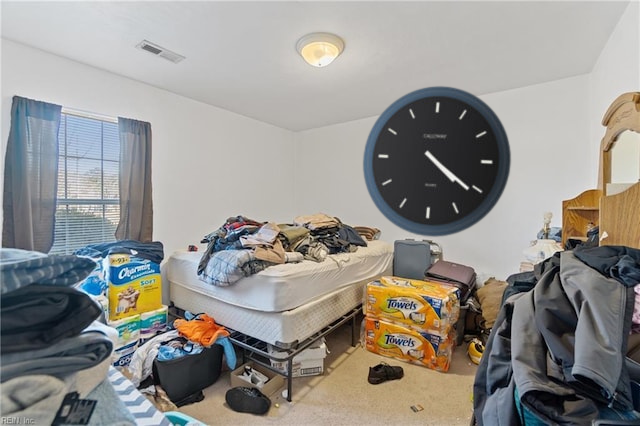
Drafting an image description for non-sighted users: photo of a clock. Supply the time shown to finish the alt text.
4:21
